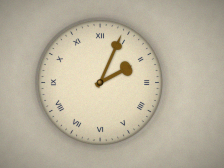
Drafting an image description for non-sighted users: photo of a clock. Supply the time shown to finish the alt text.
2:04
